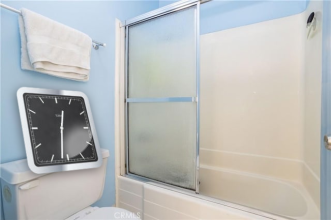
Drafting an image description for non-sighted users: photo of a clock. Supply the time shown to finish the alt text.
12:32
